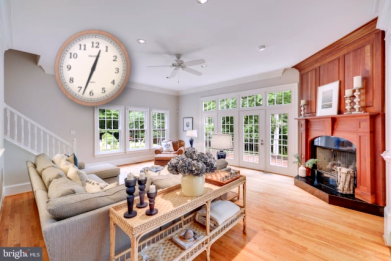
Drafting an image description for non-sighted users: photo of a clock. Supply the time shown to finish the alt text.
12:33
